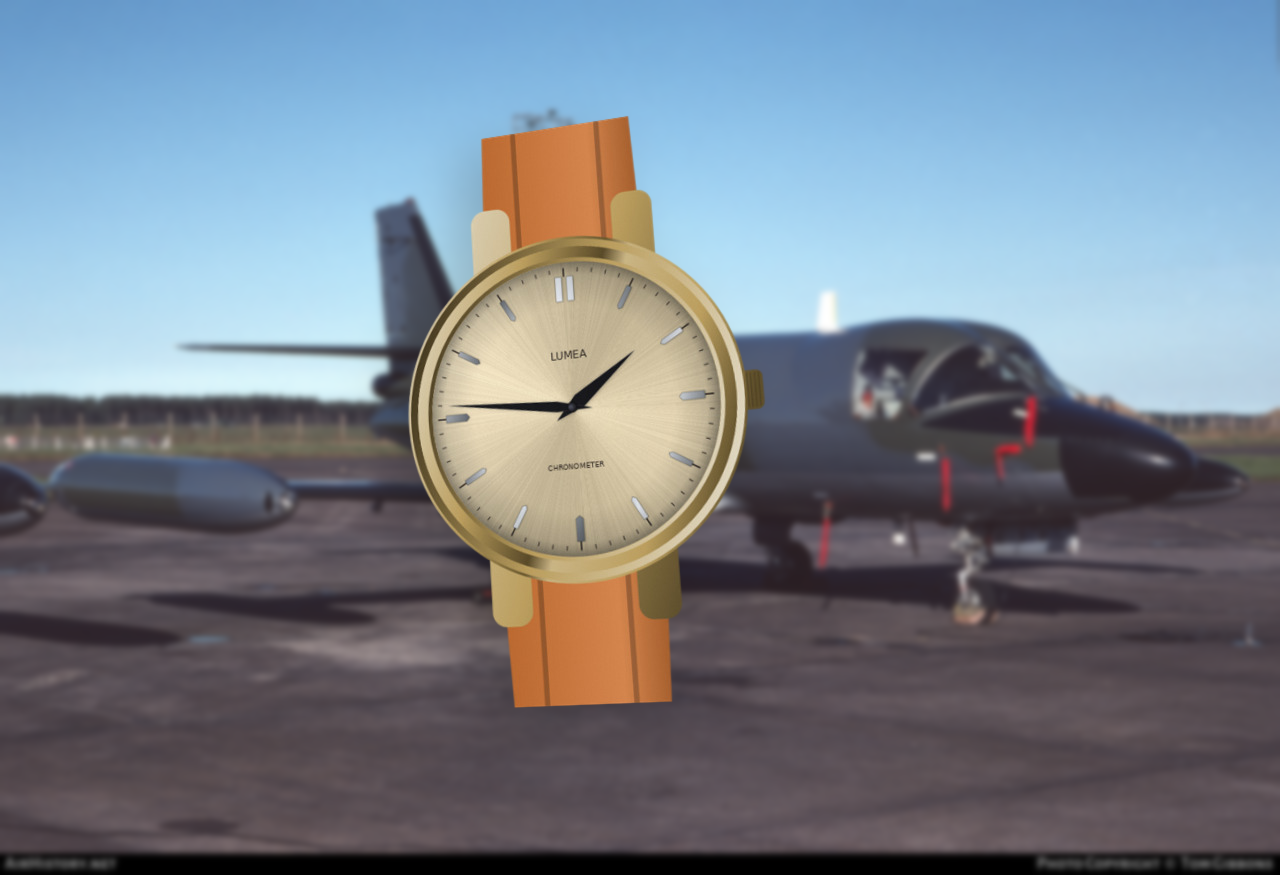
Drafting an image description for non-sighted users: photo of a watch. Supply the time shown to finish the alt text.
1:46
